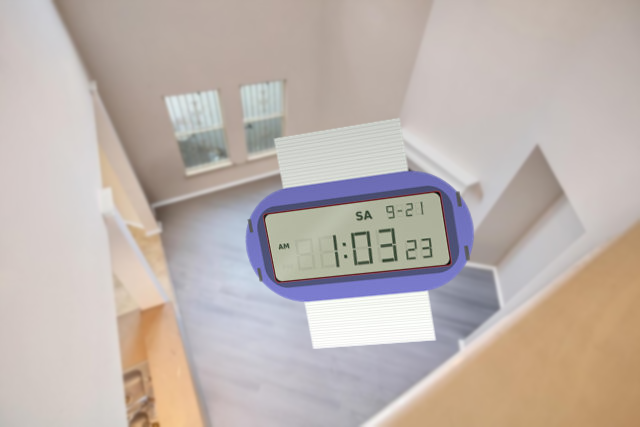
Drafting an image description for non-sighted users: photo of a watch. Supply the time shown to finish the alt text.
1:03:23
